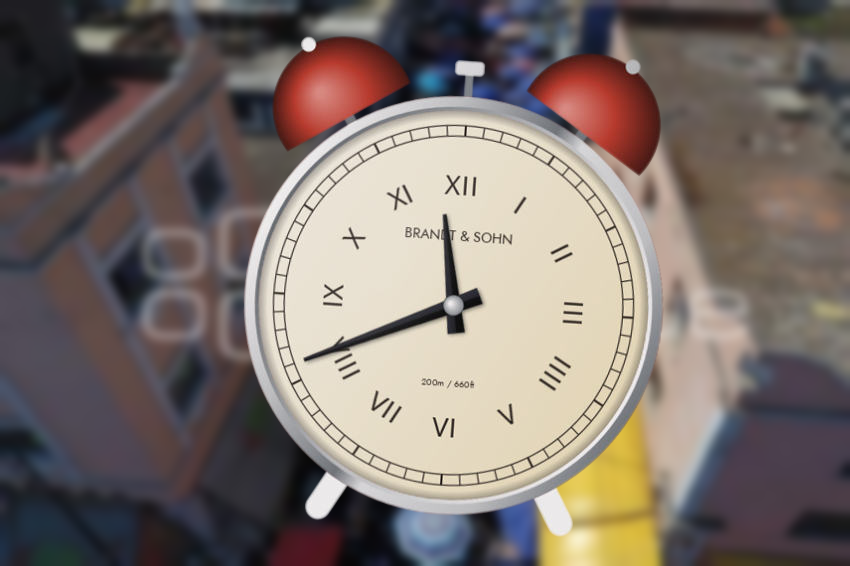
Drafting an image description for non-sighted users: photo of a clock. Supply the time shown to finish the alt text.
11:41
